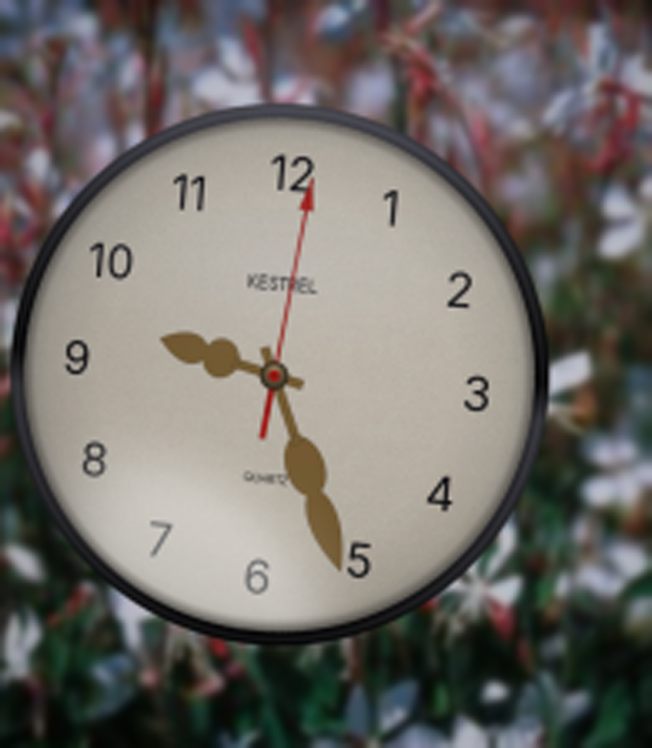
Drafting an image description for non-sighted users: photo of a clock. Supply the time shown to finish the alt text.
9:26:01
